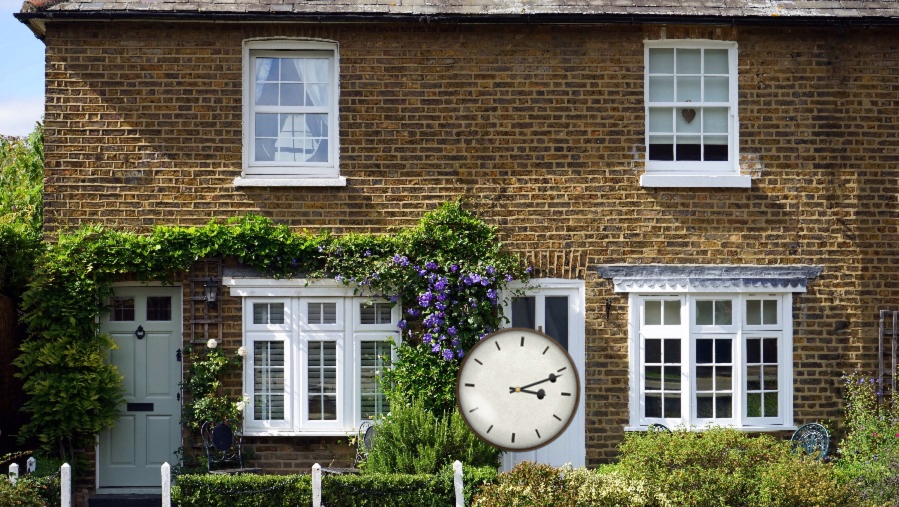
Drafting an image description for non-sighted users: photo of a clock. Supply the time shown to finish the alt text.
3:11
